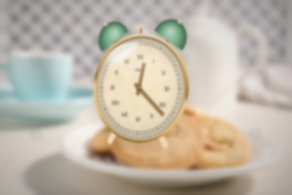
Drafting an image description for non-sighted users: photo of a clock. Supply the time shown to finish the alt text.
12:22
